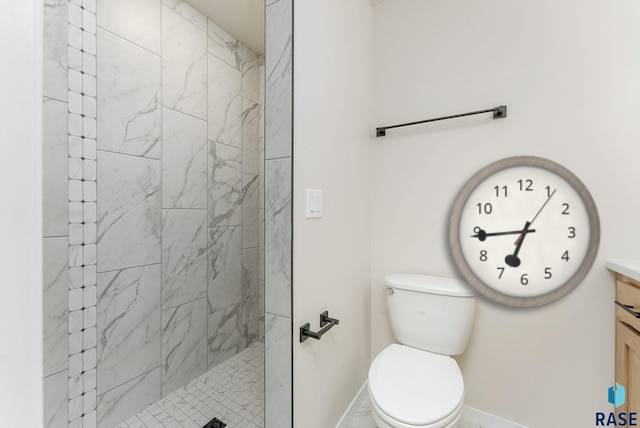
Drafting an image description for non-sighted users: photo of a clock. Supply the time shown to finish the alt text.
6:44:06
